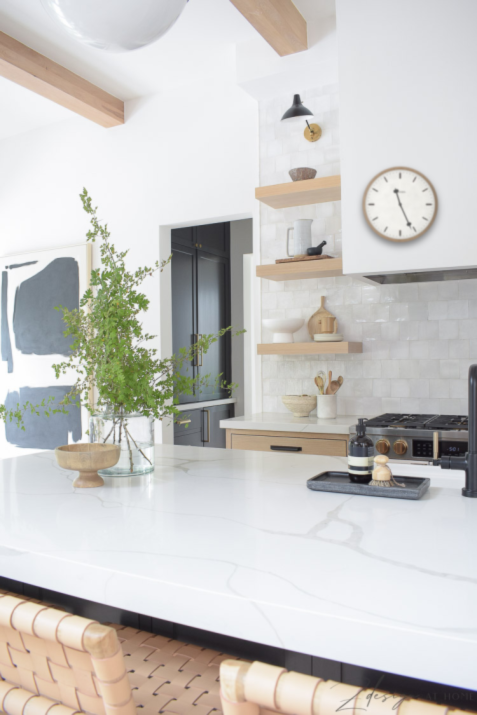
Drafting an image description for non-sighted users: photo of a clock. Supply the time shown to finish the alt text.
11:26
